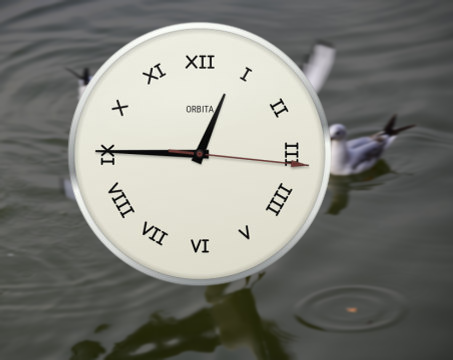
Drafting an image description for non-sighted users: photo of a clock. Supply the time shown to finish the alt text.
12:45:16
